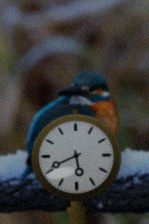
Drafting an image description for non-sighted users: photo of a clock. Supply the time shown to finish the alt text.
5:41
